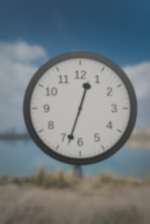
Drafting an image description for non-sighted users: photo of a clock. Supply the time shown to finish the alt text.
12:33
